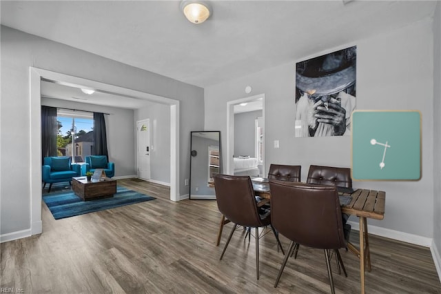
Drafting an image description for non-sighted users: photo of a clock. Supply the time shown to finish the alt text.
9:32
